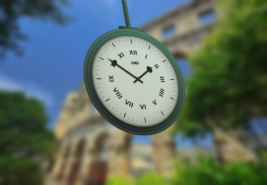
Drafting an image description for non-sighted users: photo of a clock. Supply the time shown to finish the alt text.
1:51
